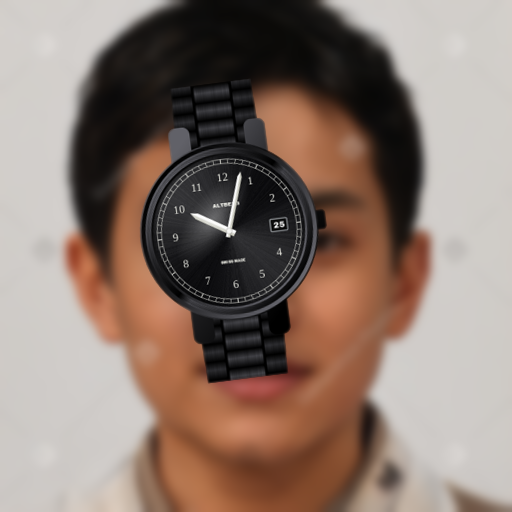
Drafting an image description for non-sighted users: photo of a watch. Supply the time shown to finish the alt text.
10:03
